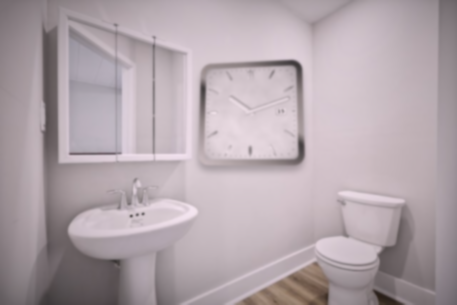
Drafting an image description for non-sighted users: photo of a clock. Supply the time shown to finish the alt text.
10:12
